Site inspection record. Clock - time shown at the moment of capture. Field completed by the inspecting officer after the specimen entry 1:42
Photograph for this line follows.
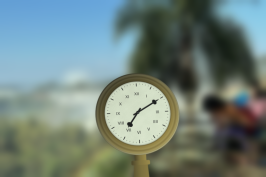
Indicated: 7:10
